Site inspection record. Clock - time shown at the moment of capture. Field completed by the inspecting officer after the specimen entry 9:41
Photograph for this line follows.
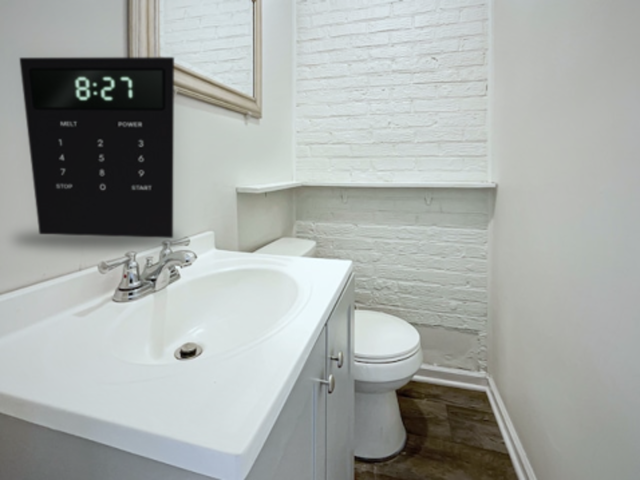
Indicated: 8:27
